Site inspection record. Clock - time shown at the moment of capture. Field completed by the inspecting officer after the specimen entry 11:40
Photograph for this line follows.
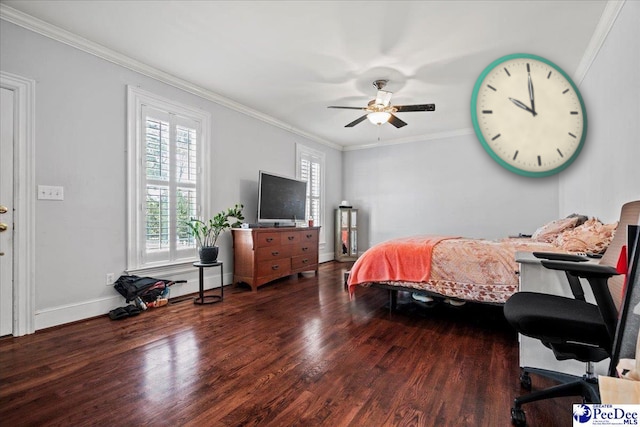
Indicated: 10:00
